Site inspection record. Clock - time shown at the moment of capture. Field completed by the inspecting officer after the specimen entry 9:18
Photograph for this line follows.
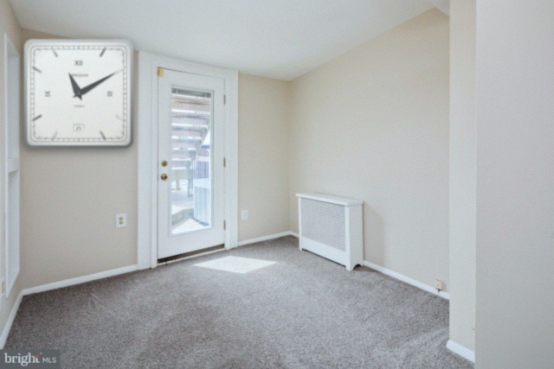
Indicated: 11:10
